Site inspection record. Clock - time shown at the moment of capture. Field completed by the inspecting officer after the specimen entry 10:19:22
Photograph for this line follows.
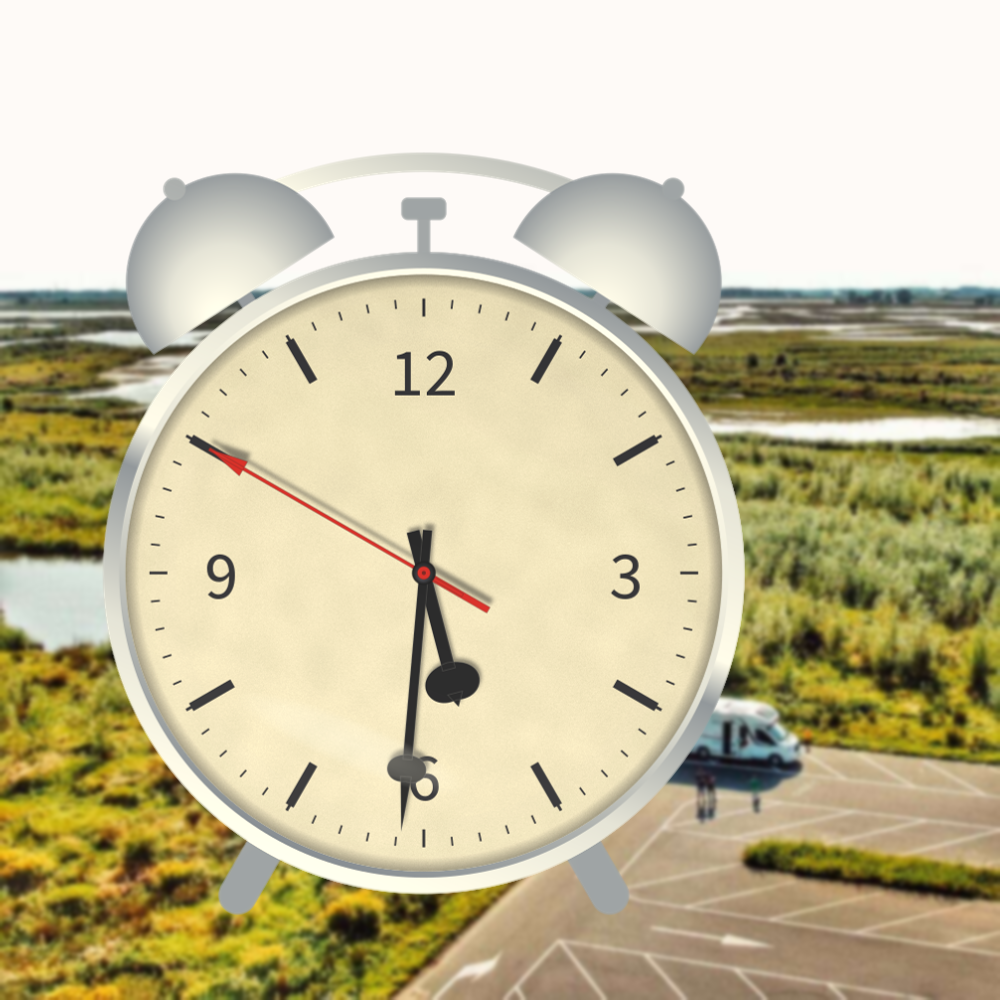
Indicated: 5:30:50
